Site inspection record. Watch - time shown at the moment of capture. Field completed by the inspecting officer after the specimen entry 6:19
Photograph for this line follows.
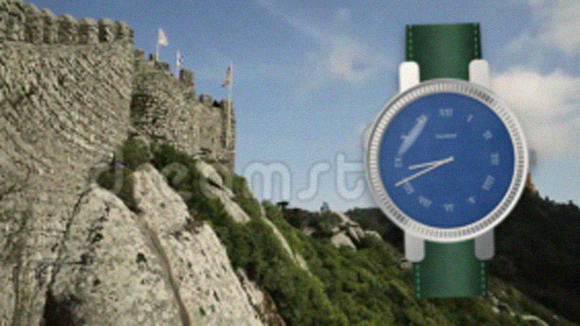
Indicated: 8:41
